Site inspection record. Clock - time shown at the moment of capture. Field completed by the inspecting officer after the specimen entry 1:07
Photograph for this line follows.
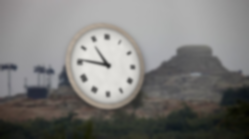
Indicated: 10:46
